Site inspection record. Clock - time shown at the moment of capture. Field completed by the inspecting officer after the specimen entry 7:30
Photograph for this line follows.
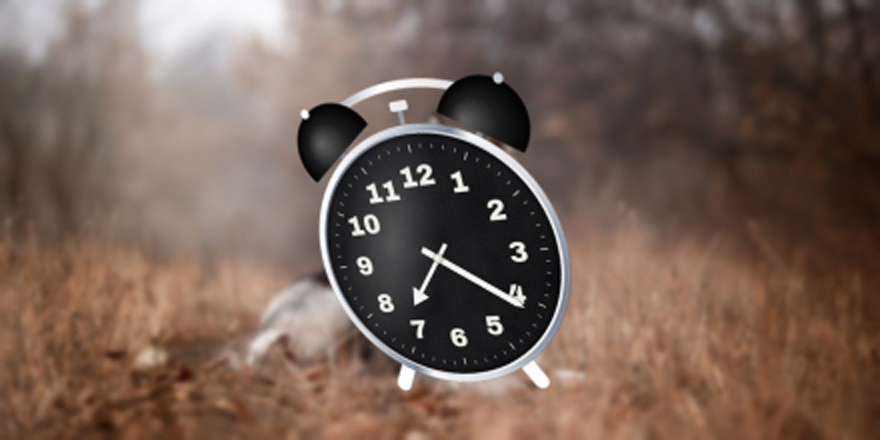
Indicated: 7:21
